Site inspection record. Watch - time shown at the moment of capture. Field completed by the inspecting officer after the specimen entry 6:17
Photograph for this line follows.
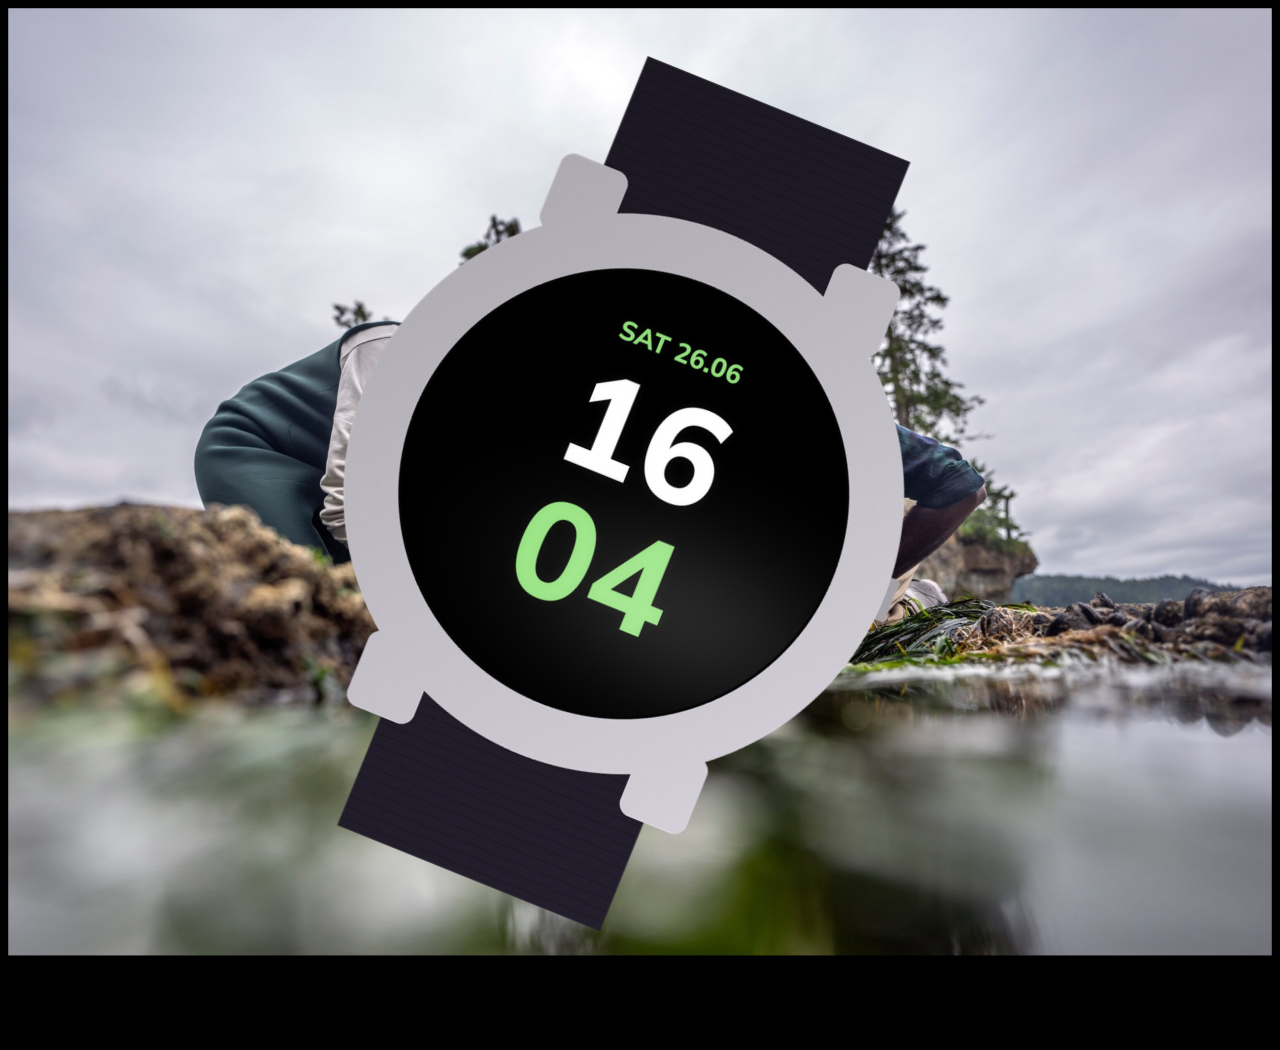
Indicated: 16:04
